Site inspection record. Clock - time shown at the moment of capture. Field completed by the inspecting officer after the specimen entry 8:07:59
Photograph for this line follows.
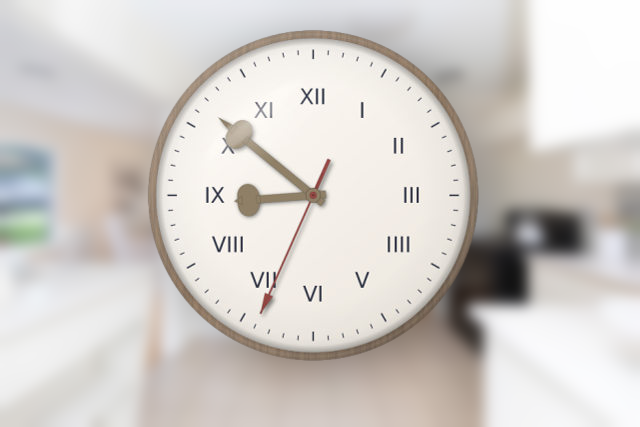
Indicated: 8:51:34
